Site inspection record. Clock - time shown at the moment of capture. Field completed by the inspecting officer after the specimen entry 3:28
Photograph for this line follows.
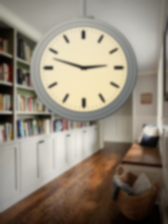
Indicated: 2:48
